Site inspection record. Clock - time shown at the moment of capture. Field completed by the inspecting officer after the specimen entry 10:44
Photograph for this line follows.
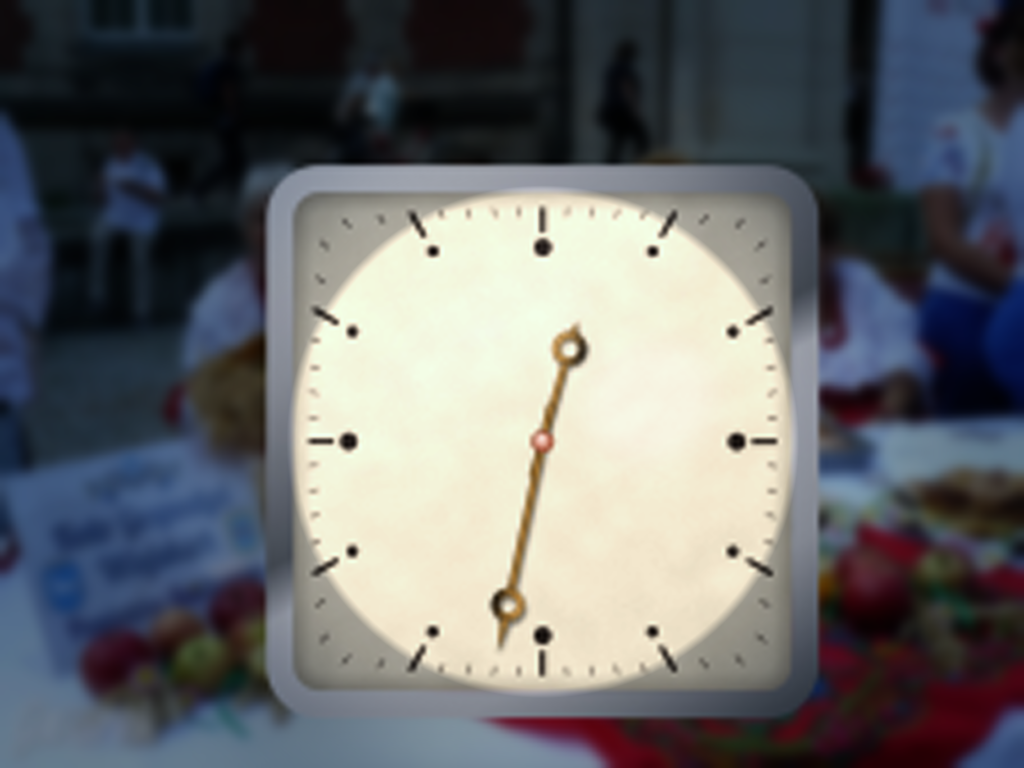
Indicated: 12:32
